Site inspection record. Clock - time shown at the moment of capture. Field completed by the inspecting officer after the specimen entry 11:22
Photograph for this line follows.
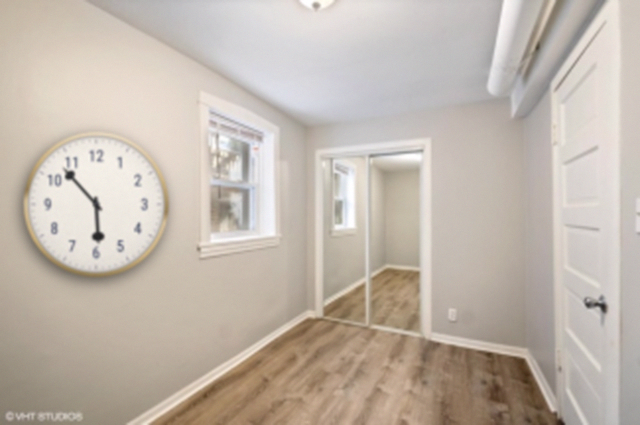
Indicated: 5:53
